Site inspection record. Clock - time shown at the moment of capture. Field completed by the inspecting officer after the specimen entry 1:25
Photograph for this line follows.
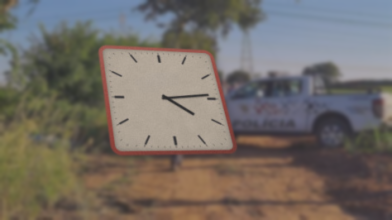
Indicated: 4:14
